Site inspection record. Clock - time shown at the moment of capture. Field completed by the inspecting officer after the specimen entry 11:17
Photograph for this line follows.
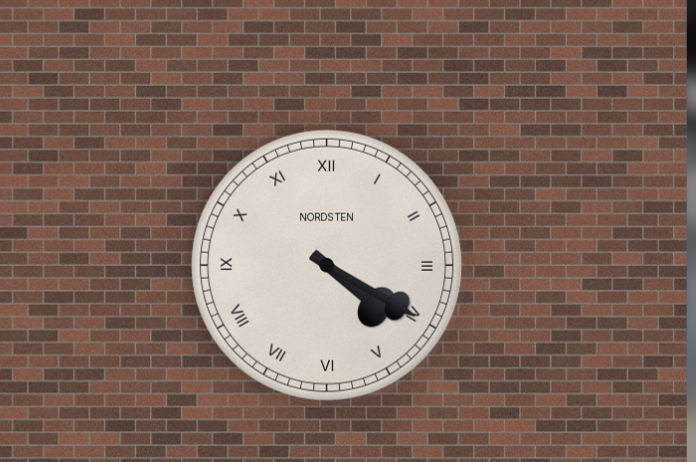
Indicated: 4:20
